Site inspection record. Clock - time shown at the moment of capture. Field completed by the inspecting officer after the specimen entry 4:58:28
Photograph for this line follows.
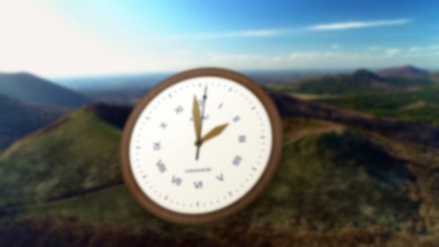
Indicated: 1:59:01
